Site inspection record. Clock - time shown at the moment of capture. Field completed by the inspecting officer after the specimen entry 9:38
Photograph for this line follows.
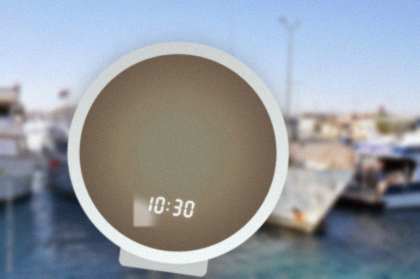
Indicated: 10:30
